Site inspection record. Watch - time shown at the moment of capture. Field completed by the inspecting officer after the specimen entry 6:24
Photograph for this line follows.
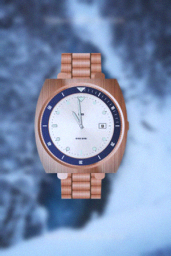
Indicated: 10:59
